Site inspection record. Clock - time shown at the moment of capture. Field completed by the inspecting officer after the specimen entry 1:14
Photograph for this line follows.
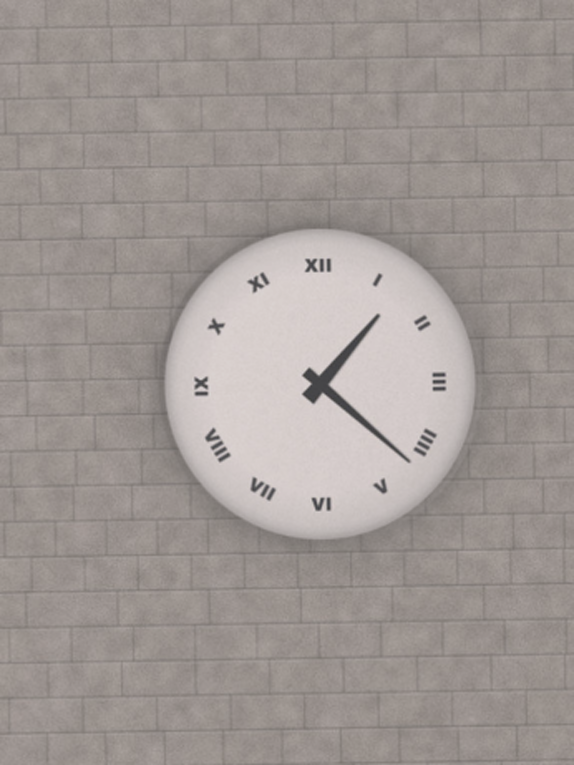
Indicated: 1:22
